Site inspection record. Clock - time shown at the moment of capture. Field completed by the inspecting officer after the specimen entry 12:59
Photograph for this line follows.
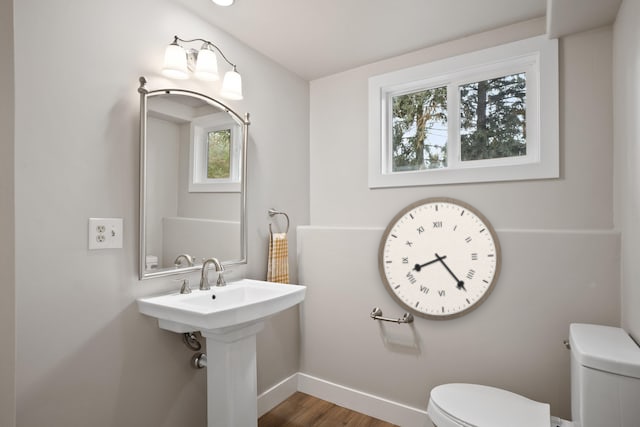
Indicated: 8:24
